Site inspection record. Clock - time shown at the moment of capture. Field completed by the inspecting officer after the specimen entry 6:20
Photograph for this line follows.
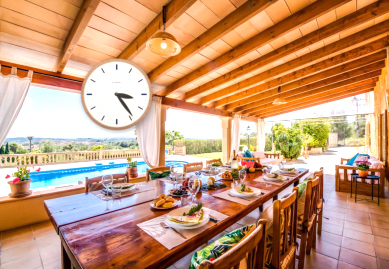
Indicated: 3:24
